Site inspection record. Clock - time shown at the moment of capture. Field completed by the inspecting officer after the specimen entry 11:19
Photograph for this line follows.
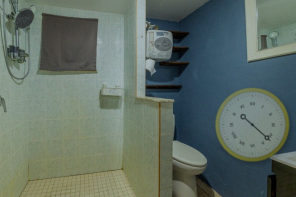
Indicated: 10:22
